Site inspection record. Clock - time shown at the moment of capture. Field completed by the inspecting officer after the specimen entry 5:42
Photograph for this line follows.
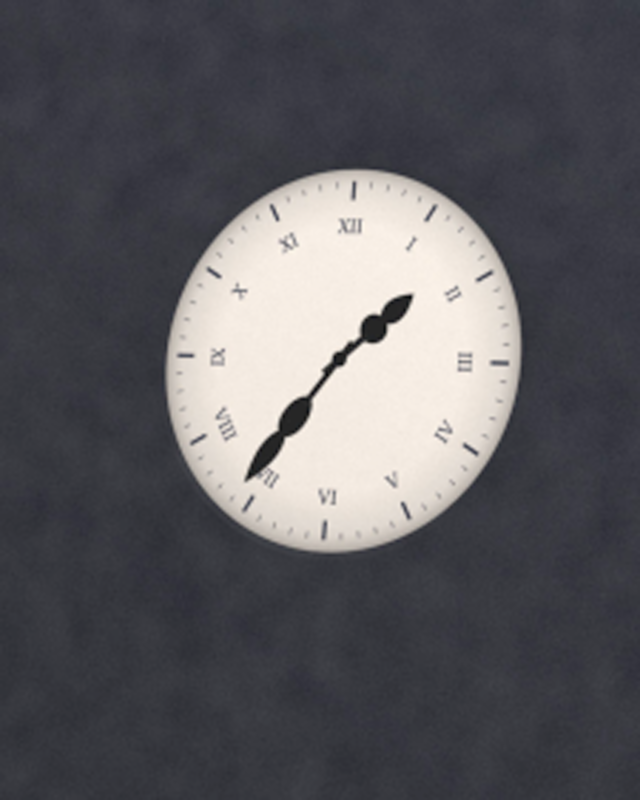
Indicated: 1:36
